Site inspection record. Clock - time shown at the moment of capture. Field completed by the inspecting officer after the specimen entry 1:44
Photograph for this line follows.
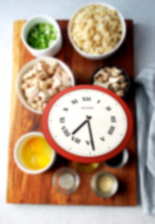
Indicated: 7:29
